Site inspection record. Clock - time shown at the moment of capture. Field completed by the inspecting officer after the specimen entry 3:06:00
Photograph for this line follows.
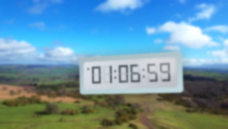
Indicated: 1:06:59
